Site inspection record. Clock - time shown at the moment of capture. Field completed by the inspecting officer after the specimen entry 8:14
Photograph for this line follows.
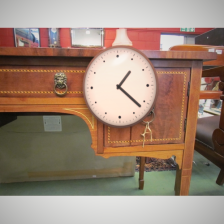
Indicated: 1:22
